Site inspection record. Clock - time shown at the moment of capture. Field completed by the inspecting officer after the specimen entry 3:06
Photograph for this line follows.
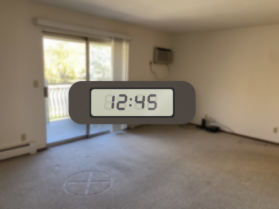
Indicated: 12:45
